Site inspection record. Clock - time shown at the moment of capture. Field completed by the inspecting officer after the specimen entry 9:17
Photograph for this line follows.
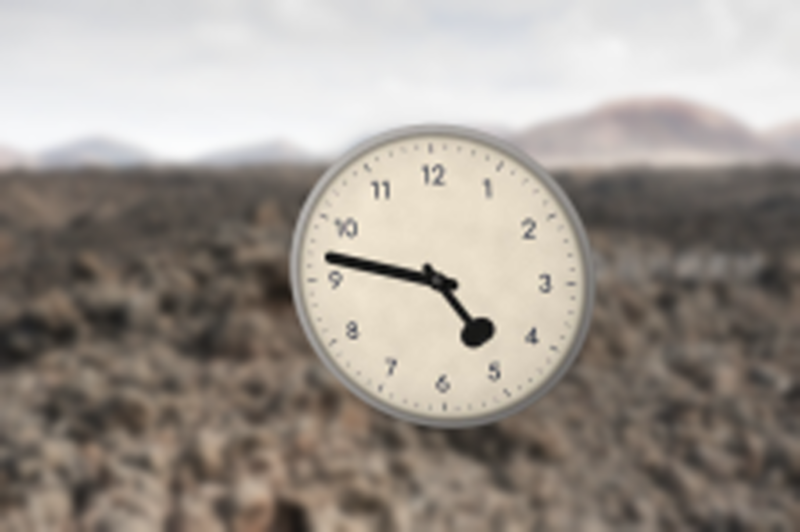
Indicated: 4:47
